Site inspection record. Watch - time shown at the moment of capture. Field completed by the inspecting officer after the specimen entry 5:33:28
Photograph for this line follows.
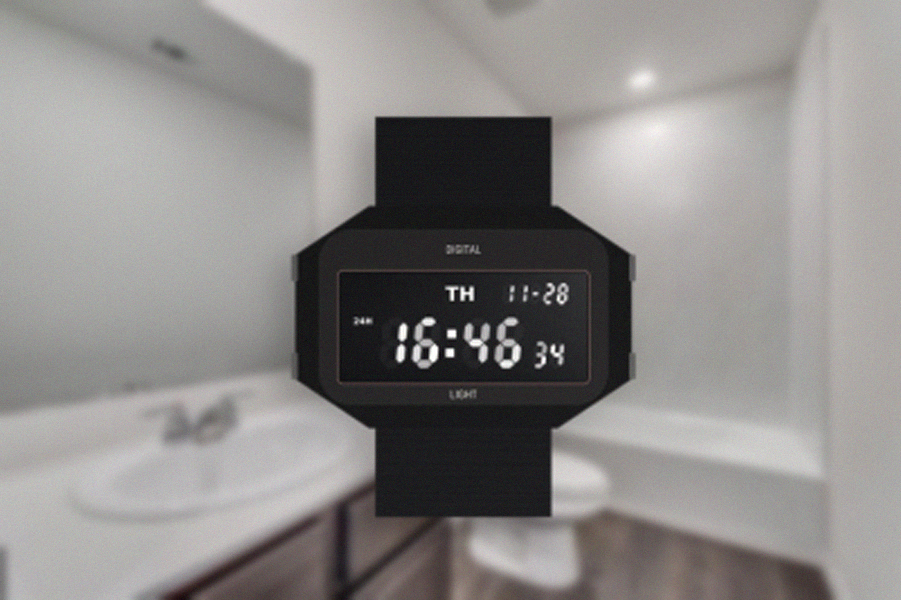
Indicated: 16:46:34
